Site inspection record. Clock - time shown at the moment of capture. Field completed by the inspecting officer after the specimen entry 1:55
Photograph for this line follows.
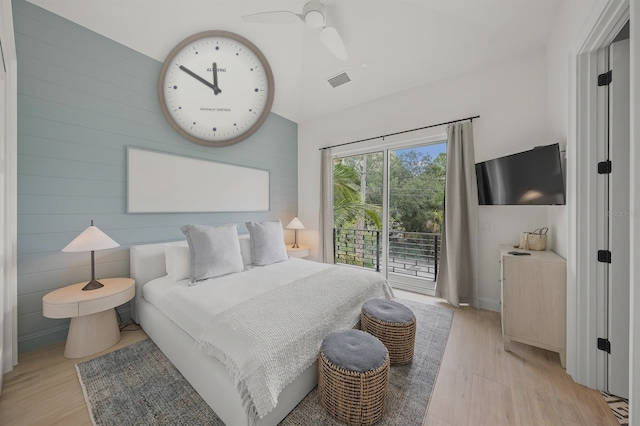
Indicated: 11:50
